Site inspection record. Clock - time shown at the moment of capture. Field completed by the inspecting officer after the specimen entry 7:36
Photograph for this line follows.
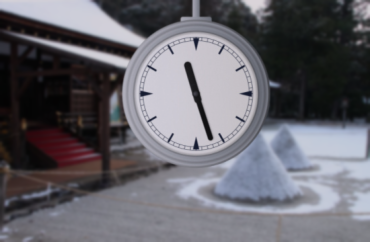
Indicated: 11:27
